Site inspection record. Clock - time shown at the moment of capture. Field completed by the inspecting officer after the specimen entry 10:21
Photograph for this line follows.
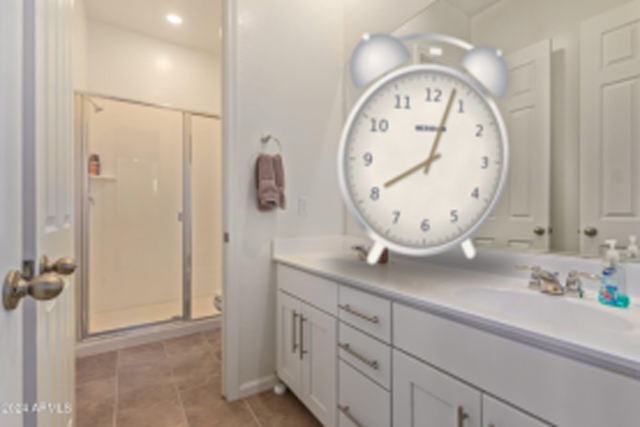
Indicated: 8:03
